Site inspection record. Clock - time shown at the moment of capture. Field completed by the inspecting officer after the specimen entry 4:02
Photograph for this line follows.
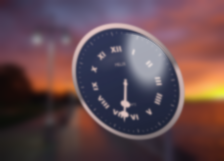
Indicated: 6:33
